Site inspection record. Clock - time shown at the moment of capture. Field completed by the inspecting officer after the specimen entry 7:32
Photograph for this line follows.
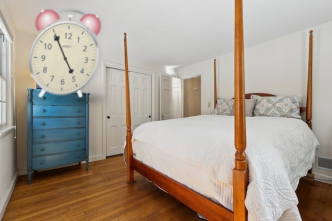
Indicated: 4:55
